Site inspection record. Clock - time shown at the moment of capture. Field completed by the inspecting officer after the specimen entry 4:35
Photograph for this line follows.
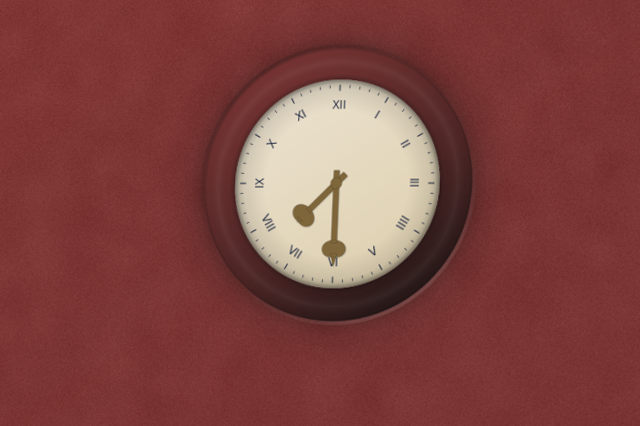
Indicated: 7:30
